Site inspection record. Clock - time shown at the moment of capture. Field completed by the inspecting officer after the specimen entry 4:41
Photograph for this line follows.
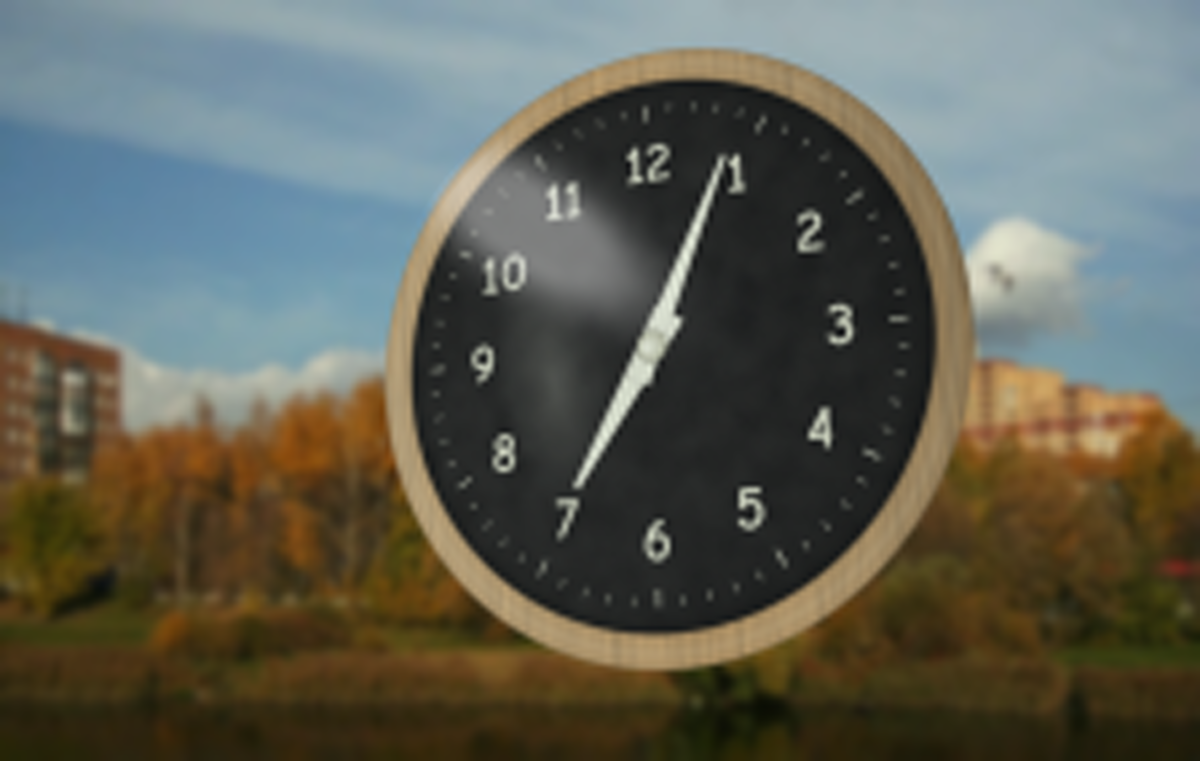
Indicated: 7:04
